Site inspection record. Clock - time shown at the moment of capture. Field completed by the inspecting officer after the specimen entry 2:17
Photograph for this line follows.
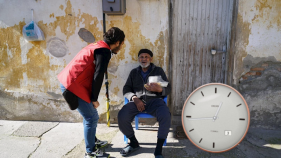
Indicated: 12:44
